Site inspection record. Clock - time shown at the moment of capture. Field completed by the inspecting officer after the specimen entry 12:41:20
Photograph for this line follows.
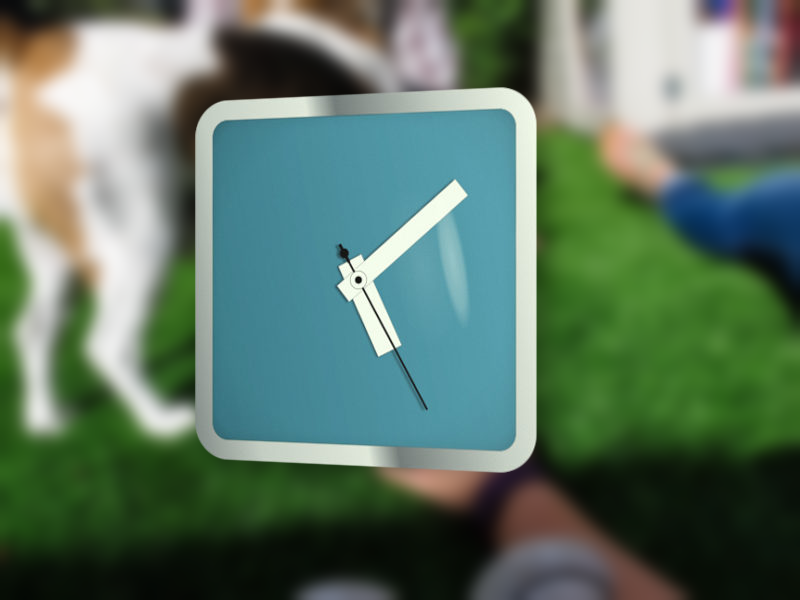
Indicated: 5:08:25
